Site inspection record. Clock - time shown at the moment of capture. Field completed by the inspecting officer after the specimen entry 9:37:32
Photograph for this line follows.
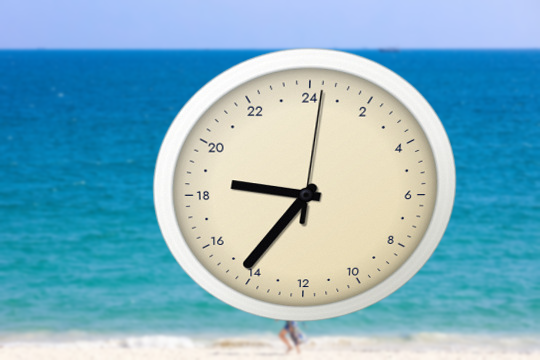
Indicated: 18:36:01
